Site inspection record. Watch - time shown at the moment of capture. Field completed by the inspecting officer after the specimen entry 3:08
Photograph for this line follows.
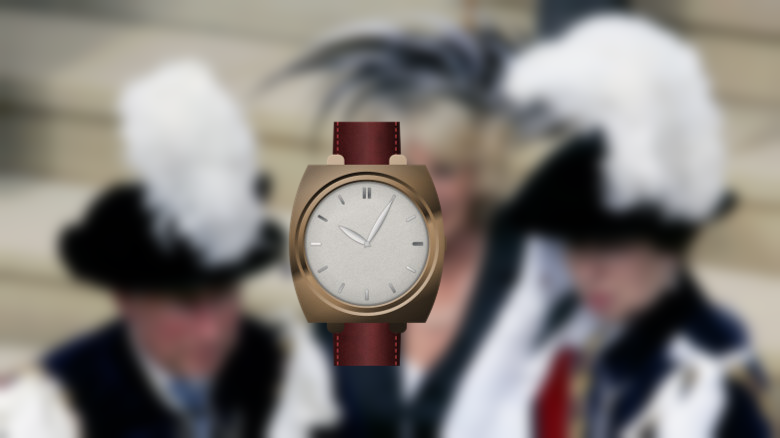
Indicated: 10:05
